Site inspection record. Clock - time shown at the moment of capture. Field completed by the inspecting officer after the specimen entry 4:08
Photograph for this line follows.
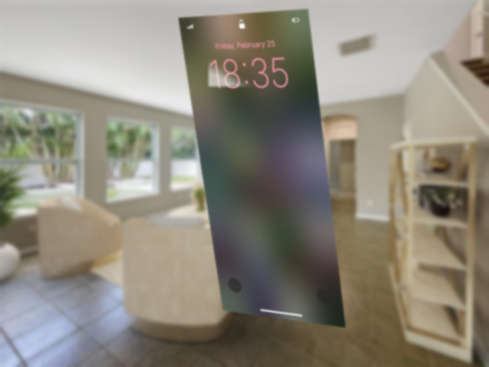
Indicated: 18:35
